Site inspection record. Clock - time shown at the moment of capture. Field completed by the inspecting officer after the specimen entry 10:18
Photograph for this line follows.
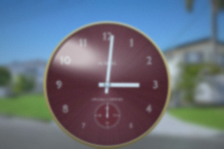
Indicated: 3:01
